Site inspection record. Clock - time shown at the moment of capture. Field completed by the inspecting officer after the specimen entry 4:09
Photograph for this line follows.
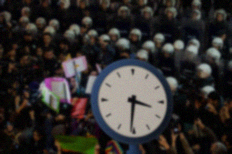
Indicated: 3:31
